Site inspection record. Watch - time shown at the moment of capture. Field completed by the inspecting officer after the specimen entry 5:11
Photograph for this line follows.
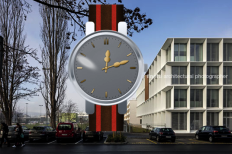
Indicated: 12:12
